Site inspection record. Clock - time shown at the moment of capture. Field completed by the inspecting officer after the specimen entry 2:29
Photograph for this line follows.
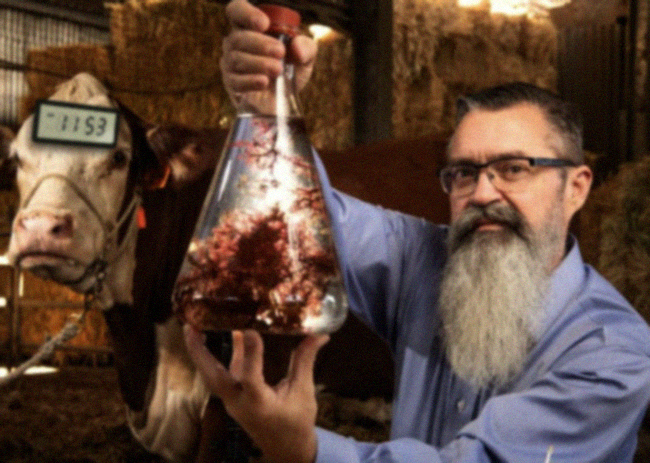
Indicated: 11:53
